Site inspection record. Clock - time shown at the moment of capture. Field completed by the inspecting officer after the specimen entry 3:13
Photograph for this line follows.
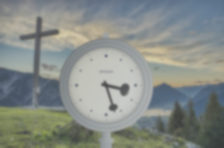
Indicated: 3:27
